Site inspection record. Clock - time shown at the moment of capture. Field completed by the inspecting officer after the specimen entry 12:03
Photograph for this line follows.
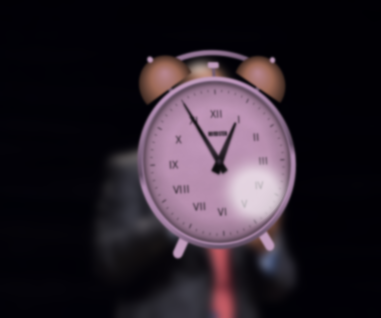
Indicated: 12:55
